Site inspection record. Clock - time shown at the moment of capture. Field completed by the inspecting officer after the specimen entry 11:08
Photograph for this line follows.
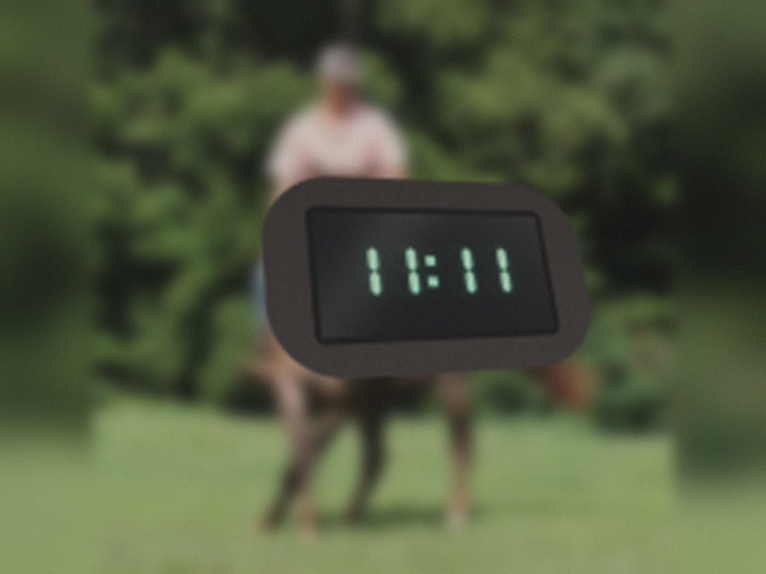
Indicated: 11:11
